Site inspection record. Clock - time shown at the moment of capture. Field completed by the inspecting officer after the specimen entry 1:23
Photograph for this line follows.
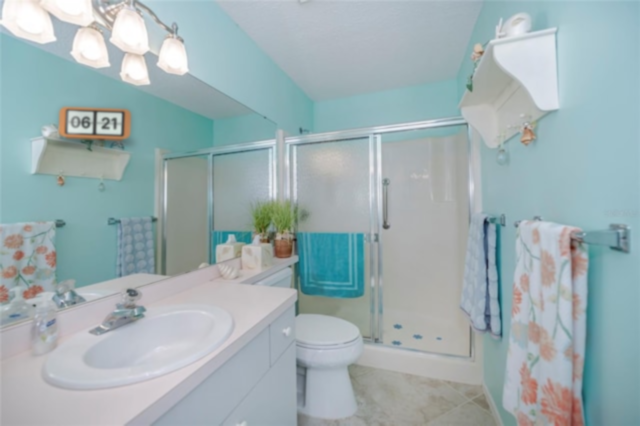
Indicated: 6:21
